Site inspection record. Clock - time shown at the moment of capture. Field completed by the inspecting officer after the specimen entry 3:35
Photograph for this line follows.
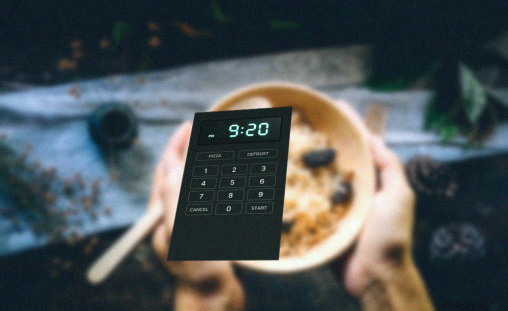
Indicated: 9:20
